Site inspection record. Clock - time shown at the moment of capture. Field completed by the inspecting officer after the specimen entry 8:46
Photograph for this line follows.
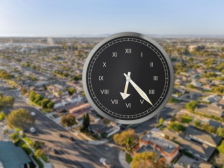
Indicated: 6:23
